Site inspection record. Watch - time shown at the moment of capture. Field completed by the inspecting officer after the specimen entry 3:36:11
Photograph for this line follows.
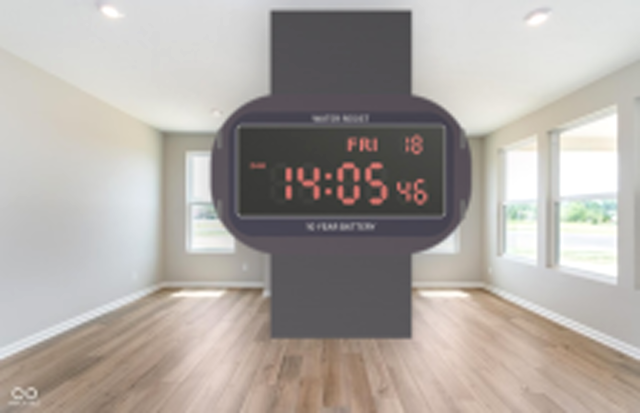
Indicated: 14:05:46
